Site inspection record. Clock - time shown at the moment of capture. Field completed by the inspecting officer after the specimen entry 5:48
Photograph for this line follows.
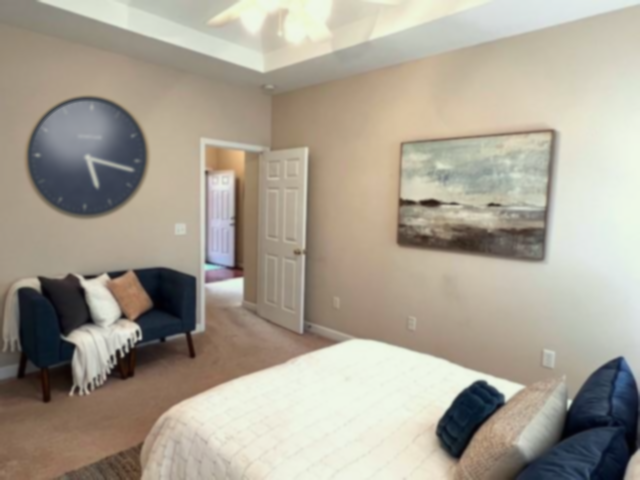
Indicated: 5:17
